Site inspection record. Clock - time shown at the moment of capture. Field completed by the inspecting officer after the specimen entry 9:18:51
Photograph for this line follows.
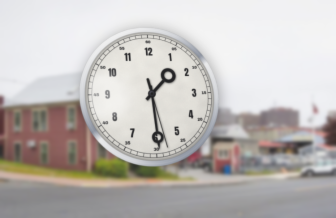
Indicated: 1:29:28
